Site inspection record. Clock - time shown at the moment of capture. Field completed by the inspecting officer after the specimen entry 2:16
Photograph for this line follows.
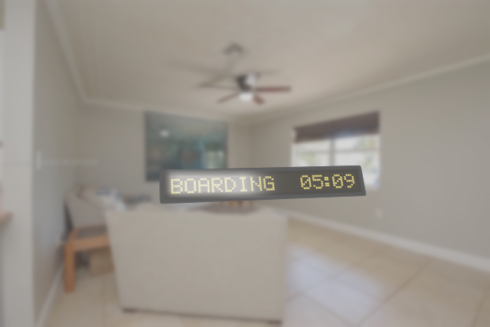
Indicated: 5:09
